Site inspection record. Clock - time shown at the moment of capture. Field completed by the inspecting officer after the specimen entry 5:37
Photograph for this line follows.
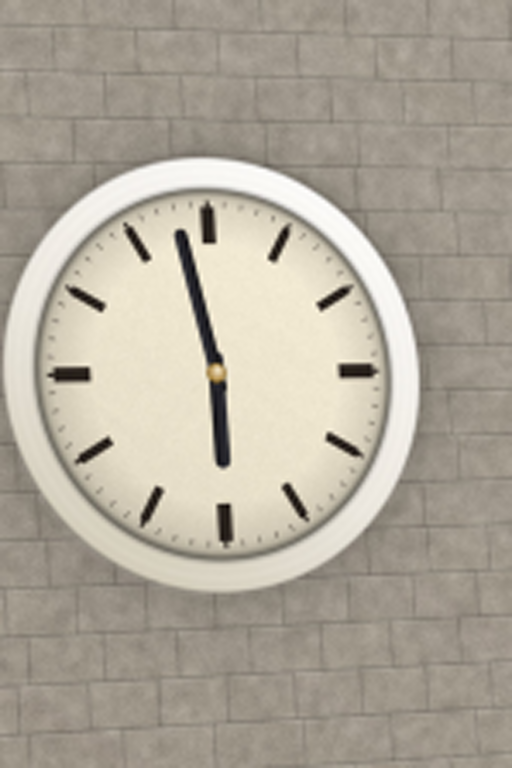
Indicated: 5:58
